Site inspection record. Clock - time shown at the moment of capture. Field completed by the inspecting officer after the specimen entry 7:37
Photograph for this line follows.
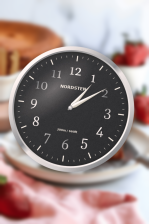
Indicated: 1:09
